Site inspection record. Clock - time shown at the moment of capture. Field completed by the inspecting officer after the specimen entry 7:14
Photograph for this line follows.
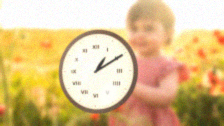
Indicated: 1:10
